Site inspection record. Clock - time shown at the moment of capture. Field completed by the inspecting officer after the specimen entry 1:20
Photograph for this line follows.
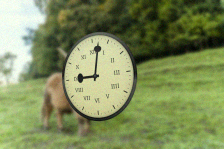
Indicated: 9:02
